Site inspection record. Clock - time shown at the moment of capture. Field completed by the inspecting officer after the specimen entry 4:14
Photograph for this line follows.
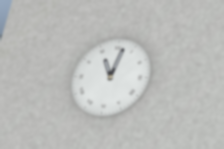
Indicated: 11:02
